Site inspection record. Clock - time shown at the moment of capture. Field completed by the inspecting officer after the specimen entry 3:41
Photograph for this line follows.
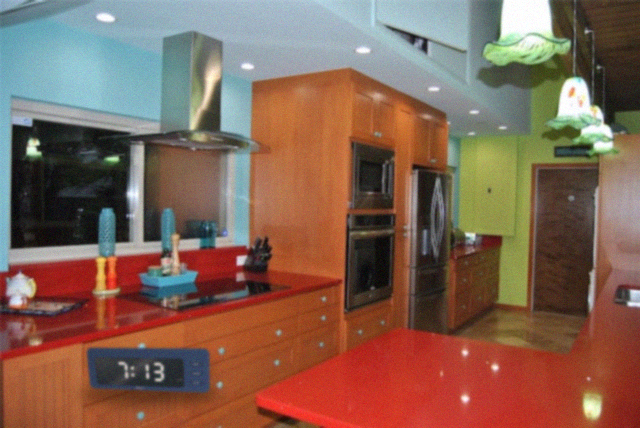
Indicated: 7:13
